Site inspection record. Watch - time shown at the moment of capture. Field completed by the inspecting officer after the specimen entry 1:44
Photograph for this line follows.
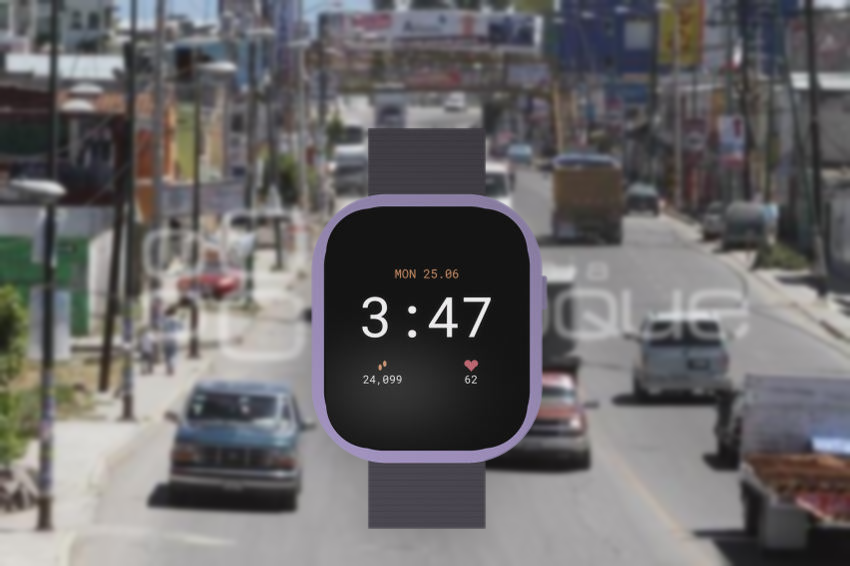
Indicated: 3:47
